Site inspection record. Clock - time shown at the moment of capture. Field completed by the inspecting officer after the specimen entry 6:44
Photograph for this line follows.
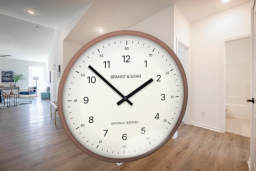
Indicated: 1:52
